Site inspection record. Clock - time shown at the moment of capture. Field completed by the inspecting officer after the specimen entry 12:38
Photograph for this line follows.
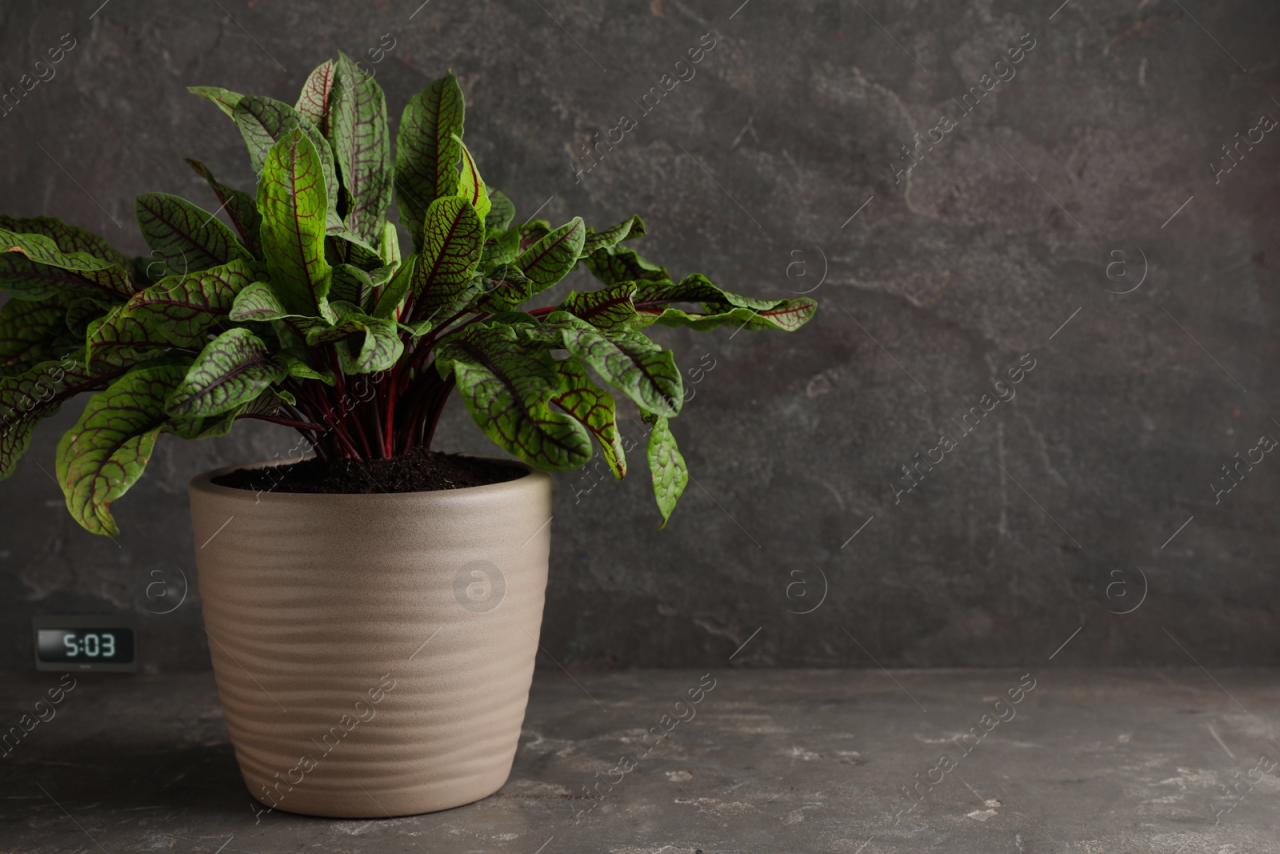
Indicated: 5:03
